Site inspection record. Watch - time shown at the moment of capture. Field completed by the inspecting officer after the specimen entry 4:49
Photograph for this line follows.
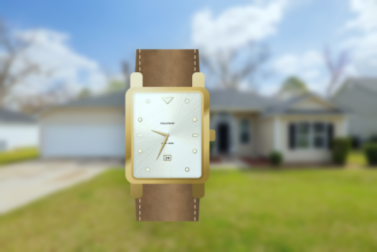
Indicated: 9:34
